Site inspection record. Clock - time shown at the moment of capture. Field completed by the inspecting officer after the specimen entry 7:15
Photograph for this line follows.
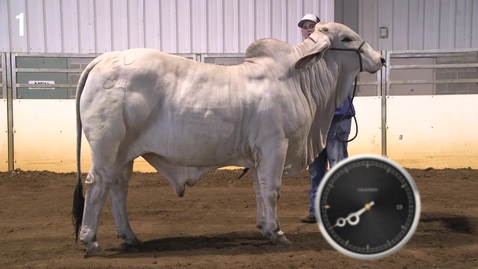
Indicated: 7:40
